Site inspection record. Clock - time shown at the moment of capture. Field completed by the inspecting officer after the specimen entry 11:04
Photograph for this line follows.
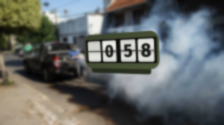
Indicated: 0:58
